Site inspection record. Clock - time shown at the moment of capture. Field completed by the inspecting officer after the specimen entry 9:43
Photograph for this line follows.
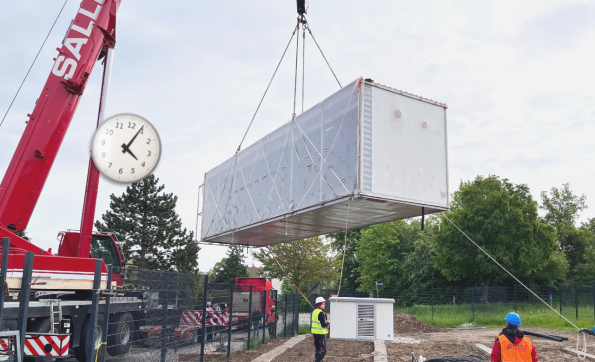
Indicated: 4:04
